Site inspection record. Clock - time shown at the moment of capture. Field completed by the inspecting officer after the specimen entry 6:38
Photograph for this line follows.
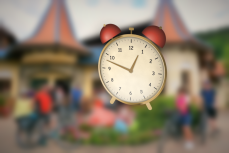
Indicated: 12:48
